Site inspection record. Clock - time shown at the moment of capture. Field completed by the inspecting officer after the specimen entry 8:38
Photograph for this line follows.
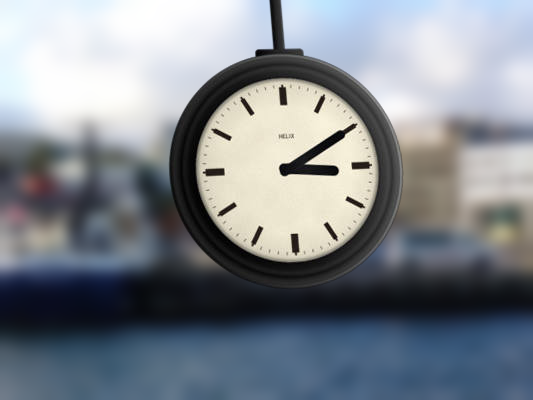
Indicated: 3:10
